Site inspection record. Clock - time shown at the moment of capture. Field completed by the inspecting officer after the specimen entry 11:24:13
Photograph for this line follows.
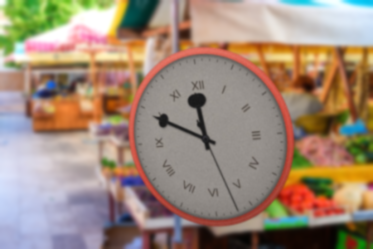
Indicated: 11:49:27
